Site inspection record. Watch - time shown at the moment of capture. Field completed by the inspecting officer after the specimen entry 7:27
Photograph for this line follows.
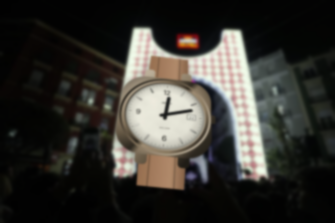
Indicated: 12:12
